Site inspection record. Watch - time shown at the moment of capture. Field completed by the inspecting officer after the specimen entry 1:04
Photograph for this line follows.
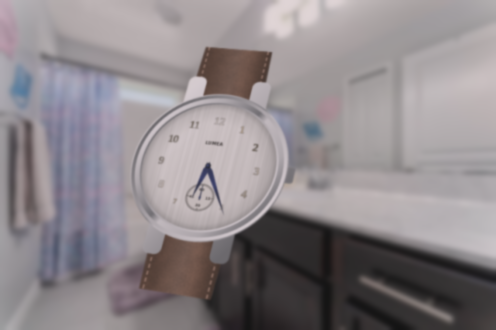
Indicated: 6:25
